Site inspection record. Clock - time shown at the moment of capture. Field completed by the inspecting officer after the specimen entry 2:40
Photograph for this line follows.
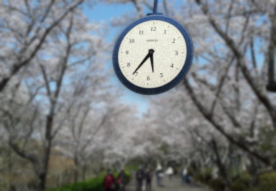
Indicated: 5:36
